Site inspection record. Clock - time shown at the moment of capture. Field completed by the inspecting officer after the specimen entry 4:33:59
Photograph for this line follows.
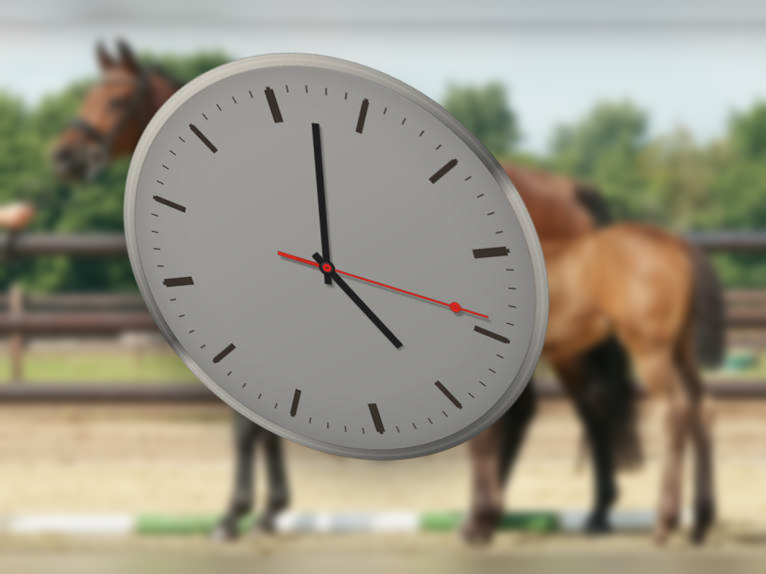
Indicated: 5:02:19
